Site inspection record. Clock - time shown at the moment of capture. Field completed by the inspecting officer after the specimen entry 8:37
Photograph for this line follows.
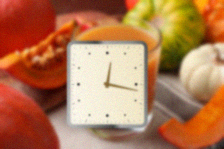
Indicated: 12:17
